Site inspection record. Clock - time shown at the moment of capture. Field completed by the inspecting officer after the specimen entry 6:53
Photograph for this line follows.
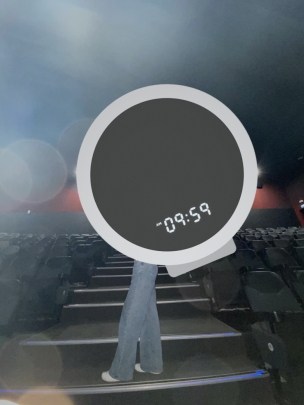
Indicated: 9:59
